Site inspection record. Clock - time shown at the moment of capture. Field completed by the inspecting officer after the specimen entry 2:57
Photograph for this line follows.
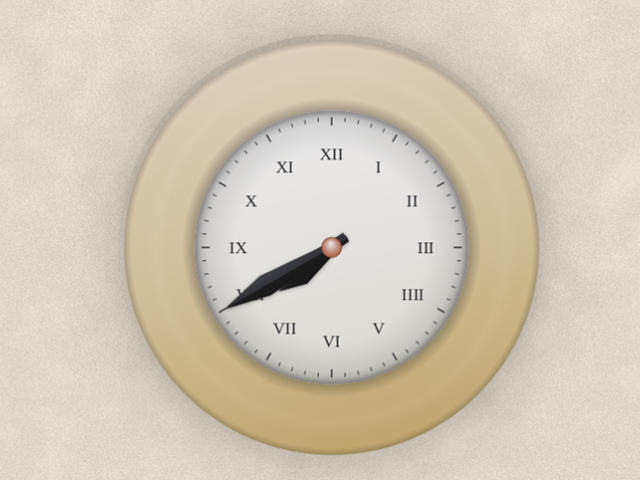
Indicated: 7:40
